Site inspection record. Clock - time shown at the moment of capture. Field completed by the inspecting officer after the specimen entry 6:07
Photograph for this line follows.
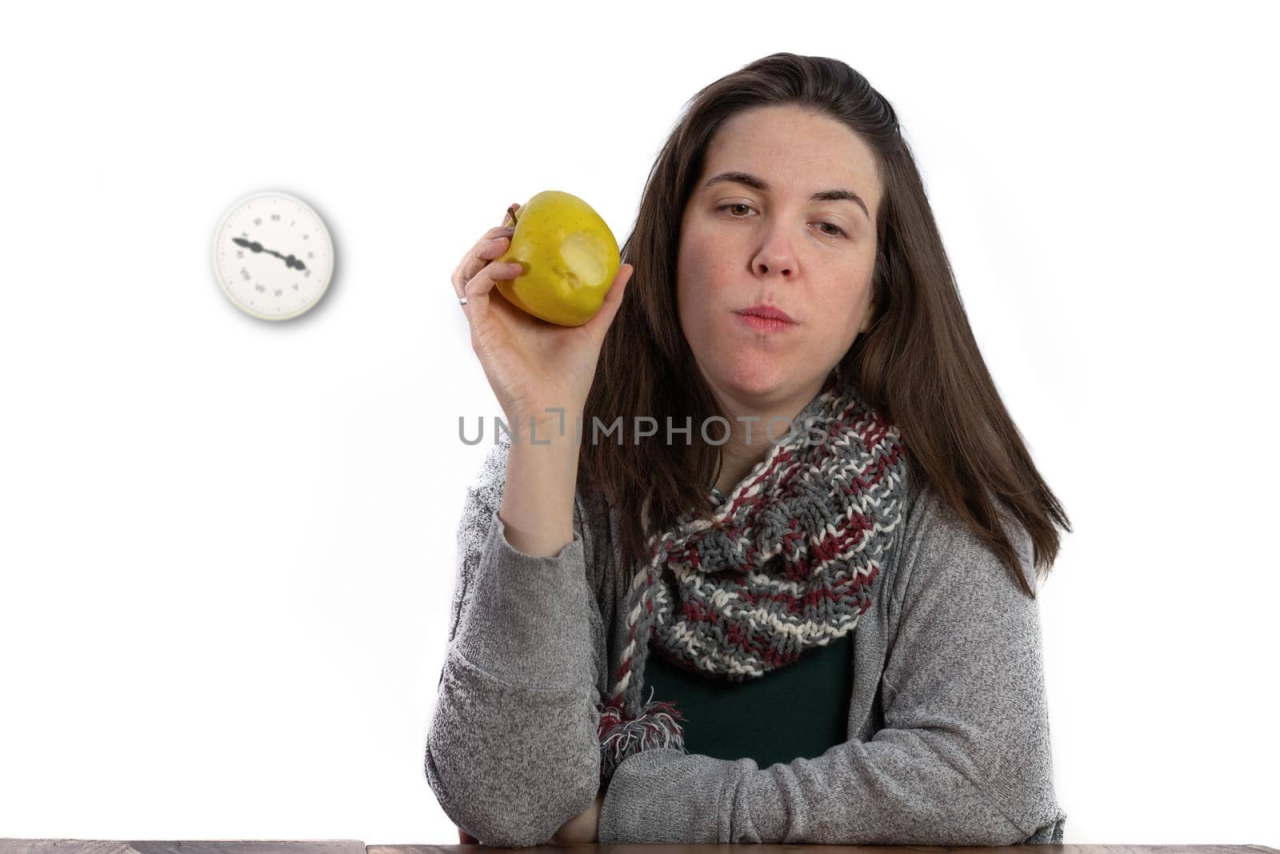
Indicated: 3:48
